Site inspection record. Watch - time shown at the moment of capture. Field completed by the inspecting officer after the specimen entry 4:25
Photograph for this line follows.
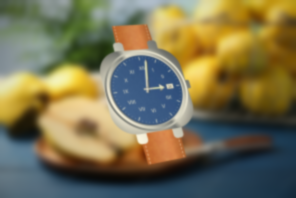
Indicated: 3:02
